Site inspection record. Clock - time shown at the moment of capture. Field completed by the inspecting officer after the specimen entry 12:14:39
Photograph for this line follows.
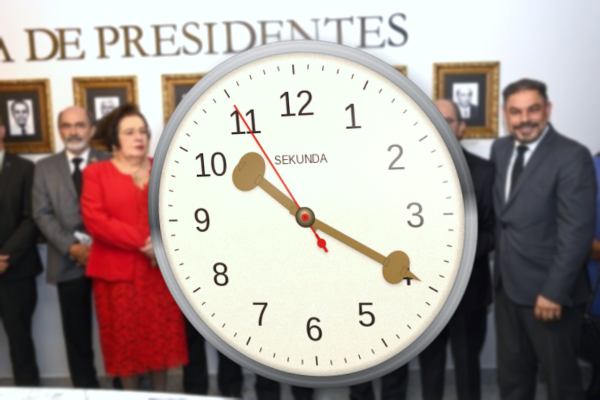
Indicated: 10:19:55
